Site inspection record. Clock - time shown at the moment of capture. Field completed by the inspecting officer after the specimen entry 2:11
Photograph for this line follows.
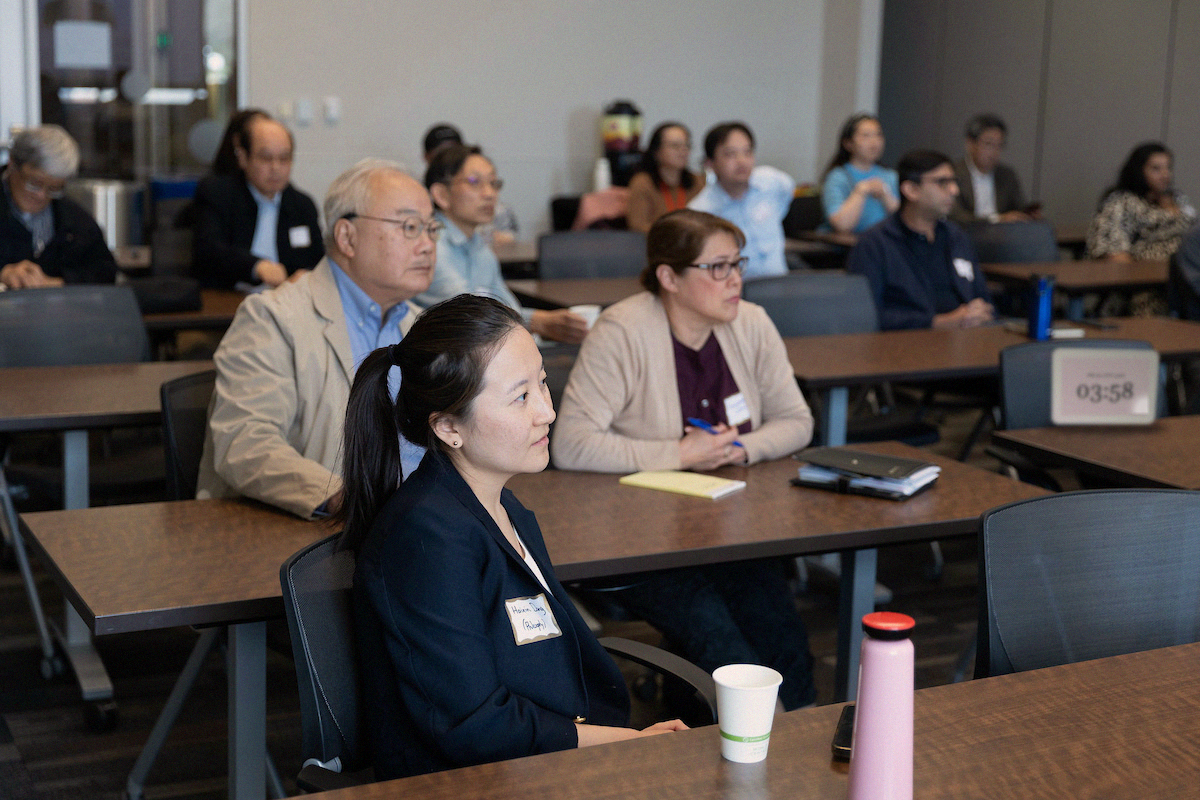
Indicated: 3:58
